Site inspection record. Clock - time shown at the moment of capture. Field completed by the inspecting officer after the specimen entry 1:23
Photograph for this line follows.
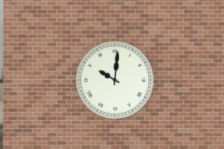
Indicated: 10:01
